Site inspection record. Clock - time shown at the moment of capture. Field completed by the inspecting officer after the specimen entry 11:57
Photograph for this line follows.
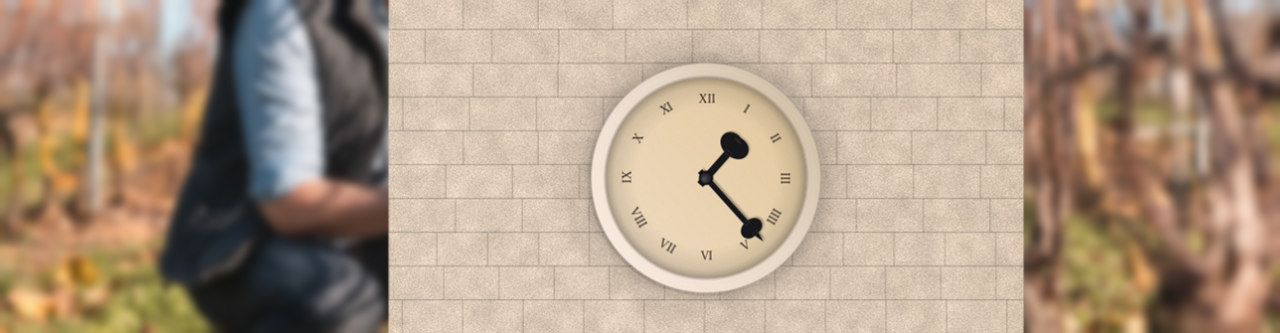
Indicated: 1:23
